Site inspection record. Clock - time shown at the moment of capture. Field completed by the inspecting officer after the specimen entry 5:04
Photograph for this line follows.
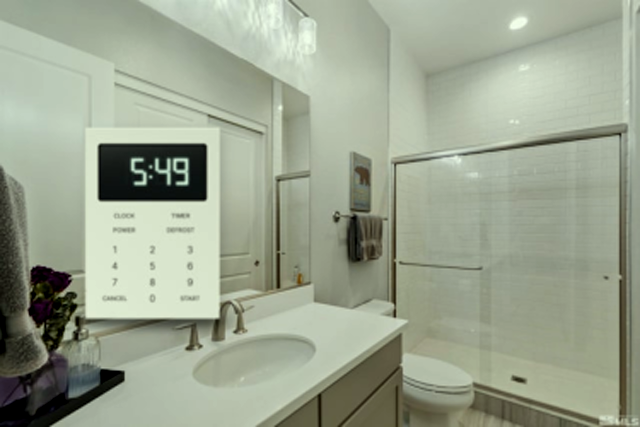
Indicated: 5:49
